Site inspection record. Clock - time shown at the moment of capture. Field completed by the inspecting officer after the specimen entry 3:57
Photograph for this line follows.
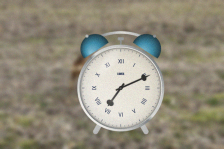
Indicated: 7:11
